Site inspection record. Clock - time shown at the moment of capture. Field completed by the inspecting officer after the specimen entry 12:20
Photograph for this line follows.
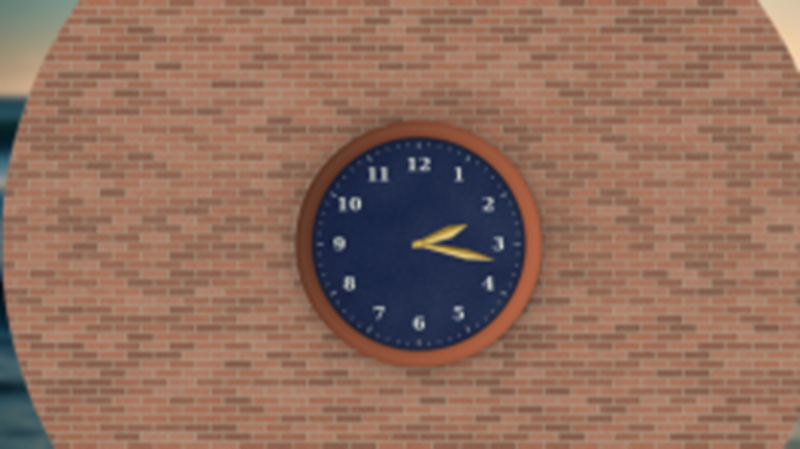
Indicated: 2:17
